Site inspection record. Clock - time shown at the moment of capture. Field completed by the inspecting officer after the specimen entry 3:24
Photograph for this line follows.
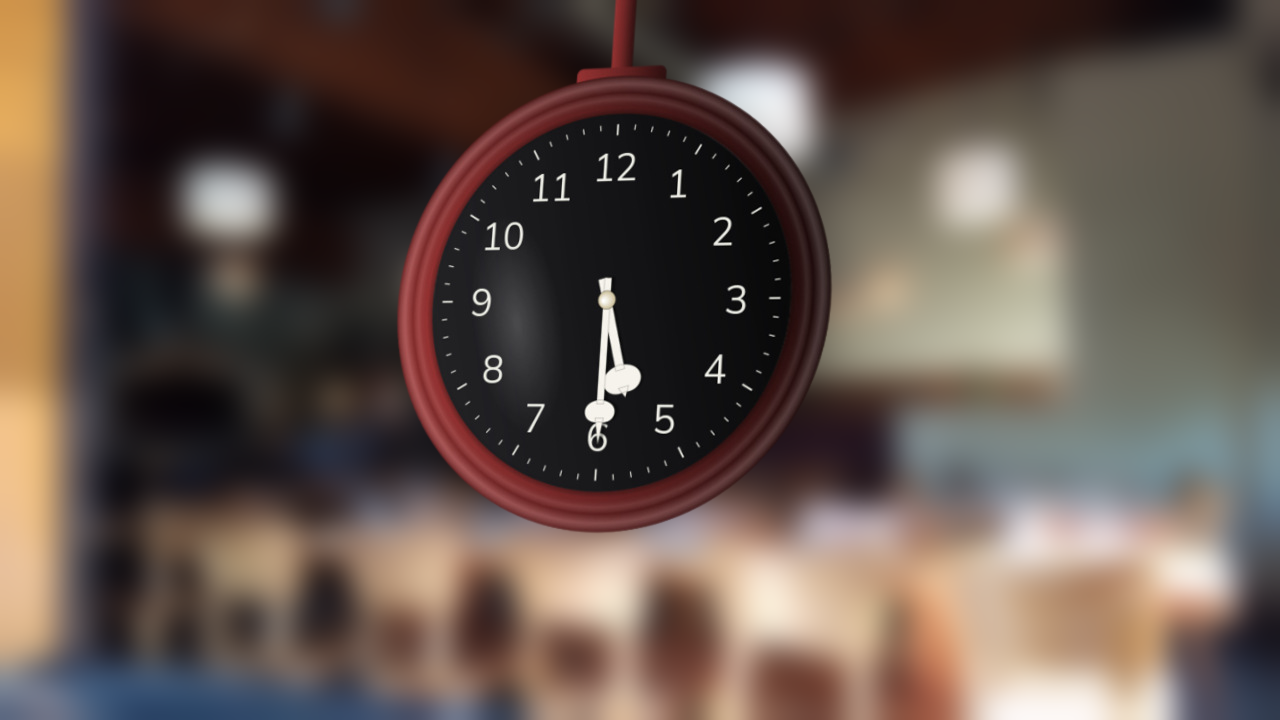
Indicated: 5:30
